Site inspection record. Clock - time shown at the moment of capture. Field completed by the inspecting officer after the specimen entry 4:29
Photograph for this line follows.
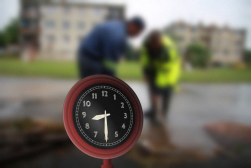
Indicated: 8:30
